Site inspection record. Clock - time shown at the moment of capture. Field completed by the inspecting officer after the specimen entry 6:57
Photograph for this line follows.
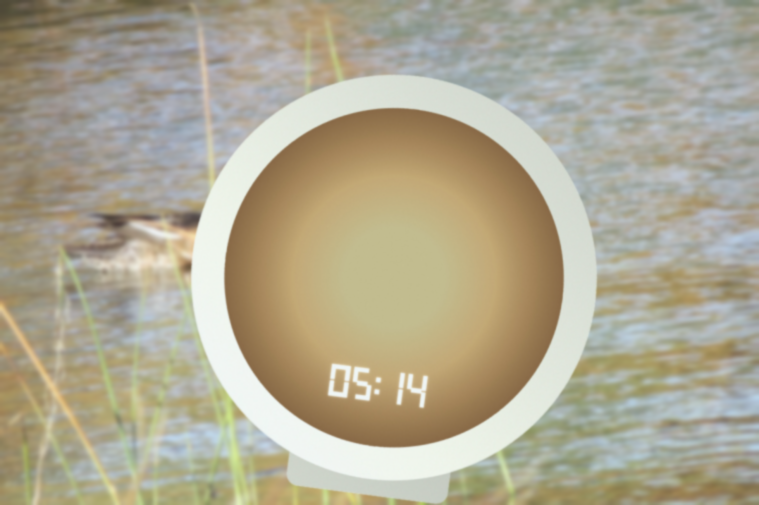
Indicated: 5:14
